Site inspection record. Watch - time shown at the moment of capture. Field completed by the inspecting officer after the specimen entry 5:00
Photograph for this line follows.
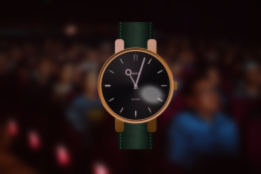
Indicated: 11:03
